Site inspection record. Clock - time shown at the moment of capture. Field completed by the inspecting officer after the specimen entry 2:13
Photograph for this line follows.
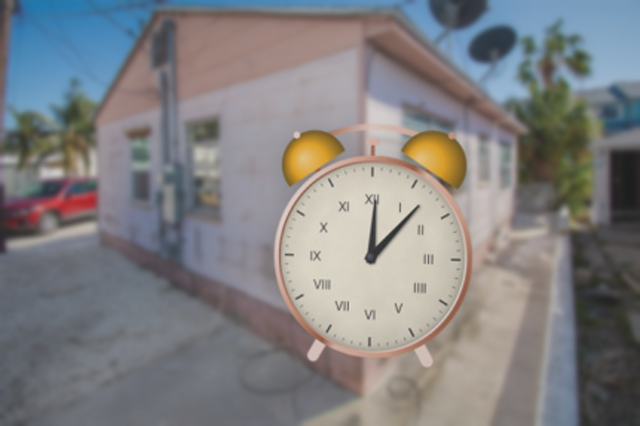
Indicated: 12:07
